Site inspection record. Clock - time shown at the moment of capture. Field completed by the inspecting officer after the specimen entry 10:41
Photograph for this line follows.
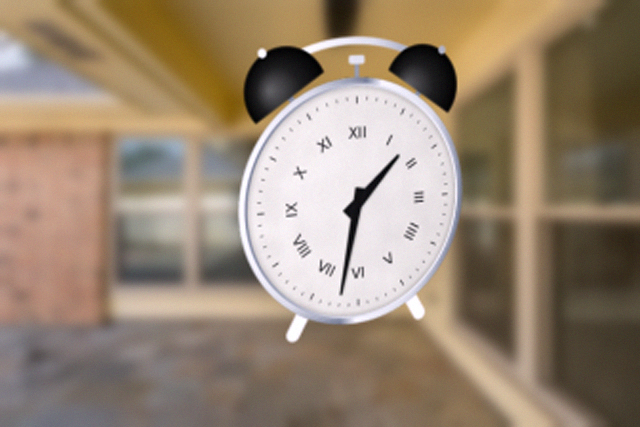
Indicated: 1:32
